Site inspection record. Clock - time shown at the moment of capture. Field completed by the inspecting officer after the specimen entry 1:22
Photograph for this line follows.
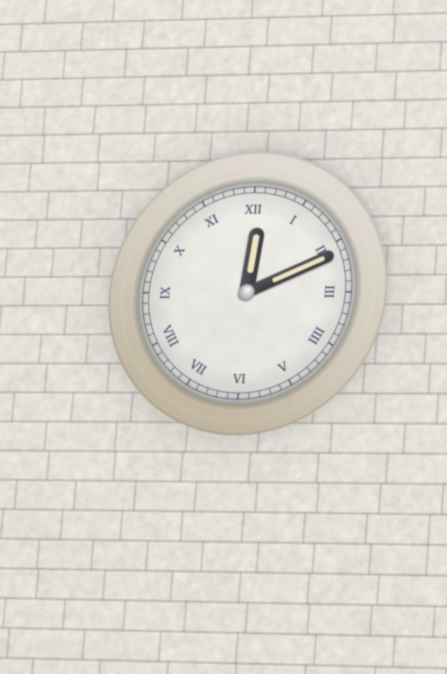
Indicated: 12:11
